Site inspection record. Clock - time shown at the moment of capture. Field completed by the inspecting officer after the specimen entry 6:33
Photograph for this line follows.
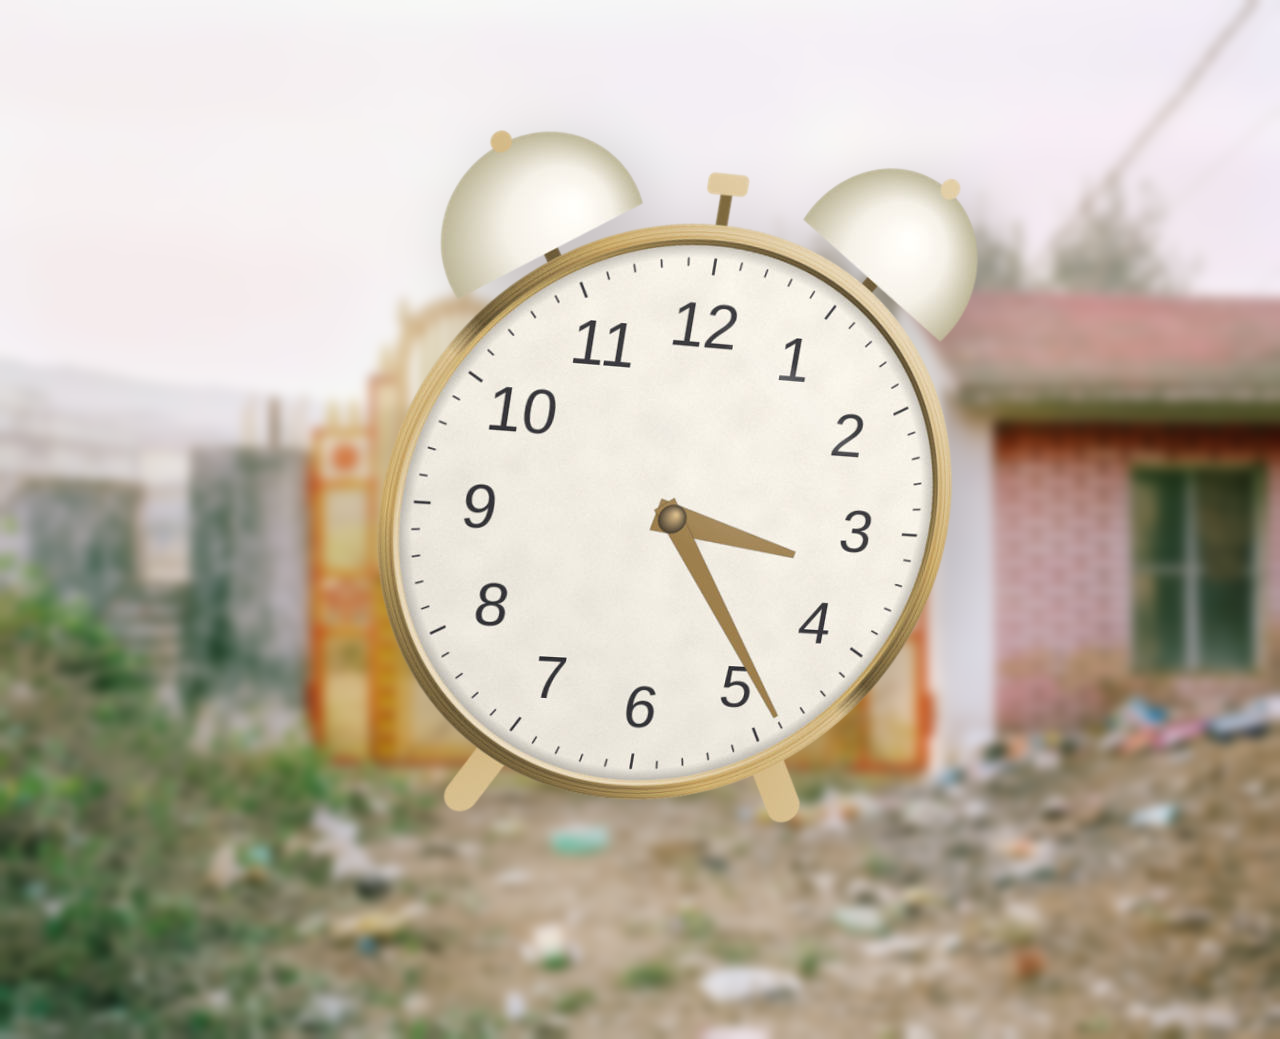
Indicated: 3:24
